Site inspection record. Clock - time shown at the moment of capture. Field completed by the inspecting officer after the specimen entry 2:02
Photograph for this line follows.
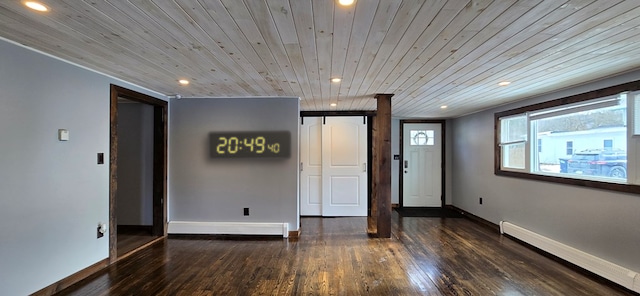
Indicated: 20:49
